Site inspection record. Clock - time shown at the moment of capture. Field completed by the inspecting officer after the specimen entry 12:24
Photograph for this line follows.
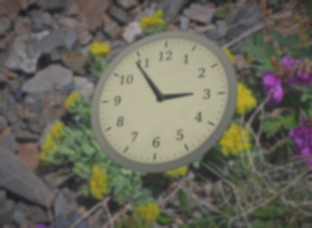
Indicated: 2:54
